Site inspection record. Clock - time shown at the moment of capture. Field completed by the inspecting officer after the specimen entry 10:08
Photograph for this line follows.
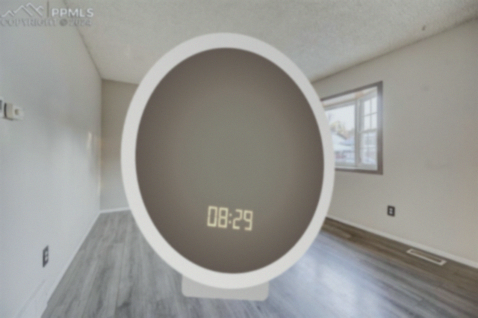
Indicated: 8:29
